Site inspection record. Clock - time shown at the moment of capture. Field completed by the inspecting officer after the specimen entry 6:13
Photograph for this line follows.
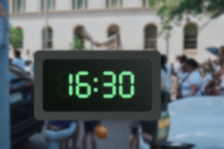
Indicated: 16:30
